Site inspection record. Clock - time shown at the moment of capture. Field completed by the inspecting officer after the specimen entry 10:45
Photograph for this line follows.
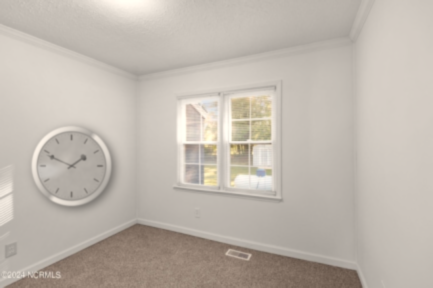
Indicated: 1:49
